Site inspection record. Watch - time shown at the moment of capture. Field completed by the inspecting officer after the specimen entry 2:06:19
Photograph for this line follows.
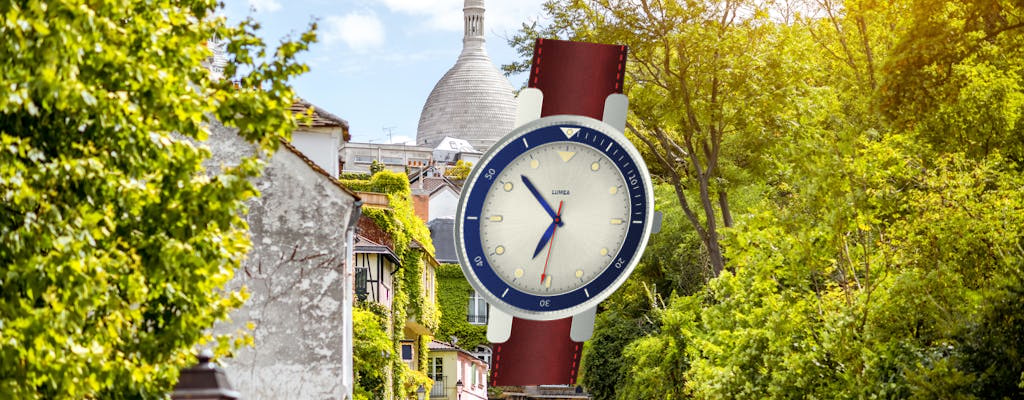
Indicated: 6:52:31
